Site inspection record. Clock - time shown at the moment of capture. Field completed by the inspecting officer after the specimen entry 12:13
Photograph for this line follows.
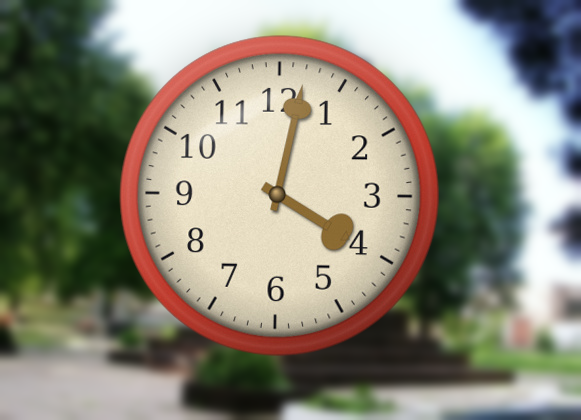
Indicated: 4:02
